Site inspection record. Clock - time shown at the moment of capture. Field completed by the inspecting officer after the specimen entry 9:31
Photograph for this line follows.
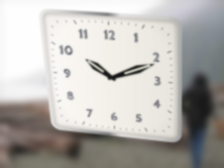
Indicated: 10:11
